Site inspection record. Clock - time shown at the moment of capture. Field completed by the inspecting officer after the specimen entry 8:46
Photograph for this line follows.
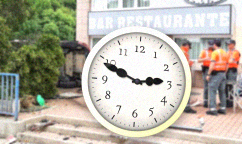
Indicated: 2:49
